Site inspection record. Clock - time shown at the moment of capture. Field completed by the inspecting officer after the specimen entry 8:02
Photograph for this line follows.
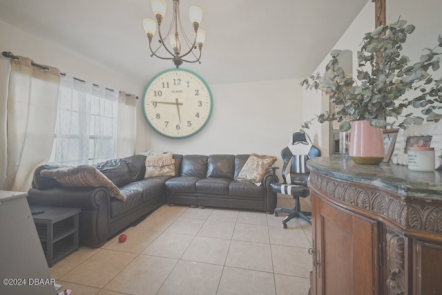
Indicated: 5:46
